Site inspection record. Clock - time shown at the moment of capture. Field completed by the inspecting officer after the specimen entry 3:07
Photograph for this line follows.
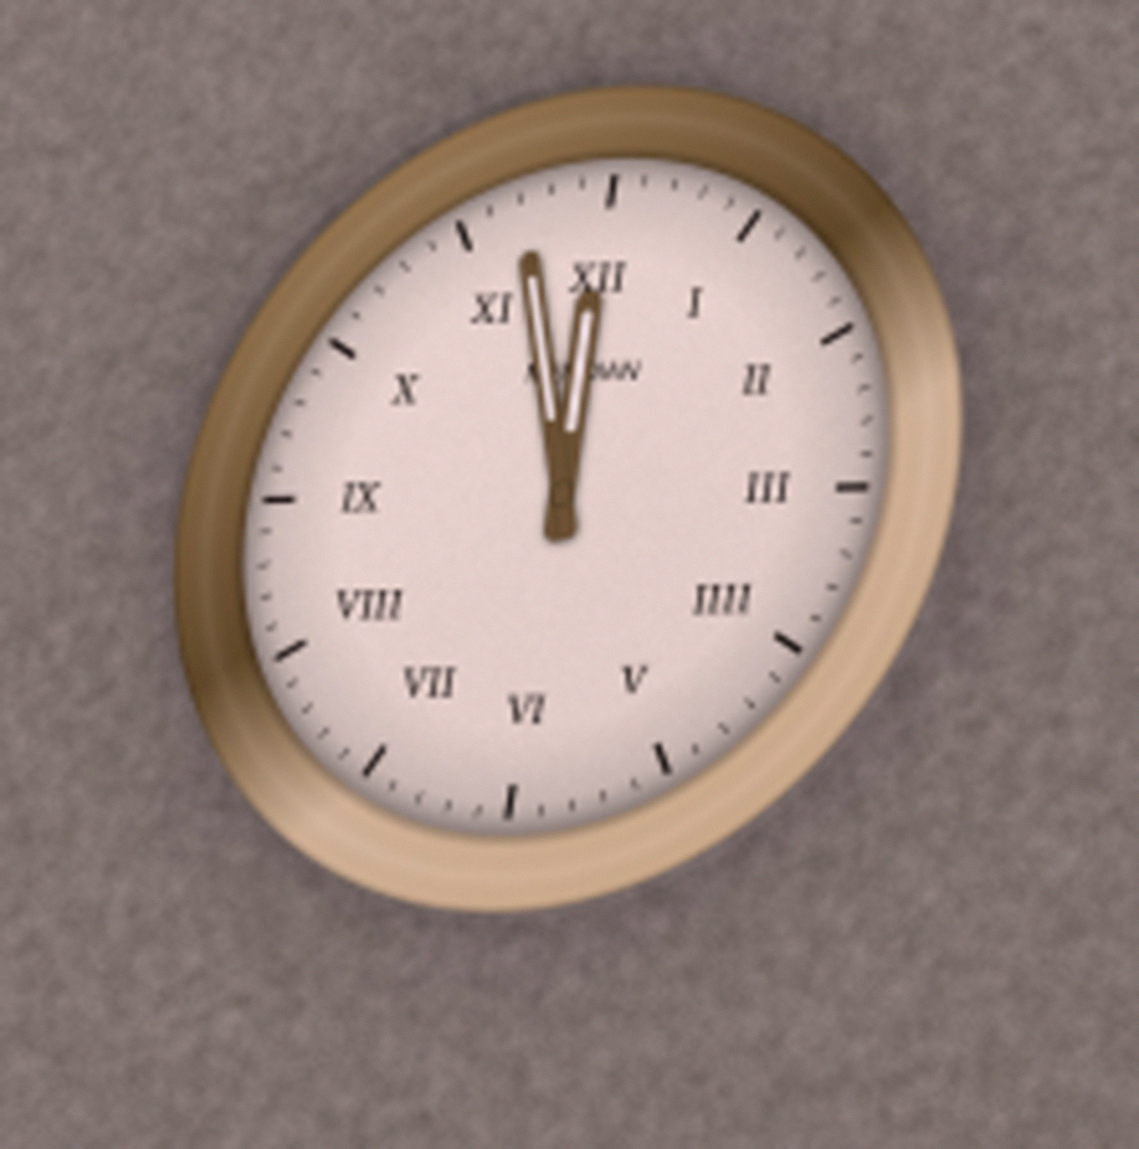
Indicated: 11:57
